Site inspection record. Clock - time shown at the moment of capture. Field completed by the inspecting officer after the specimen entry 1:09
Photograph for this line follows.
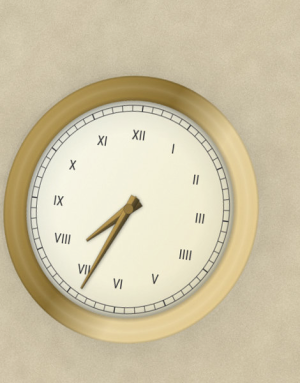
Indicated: 7:34
